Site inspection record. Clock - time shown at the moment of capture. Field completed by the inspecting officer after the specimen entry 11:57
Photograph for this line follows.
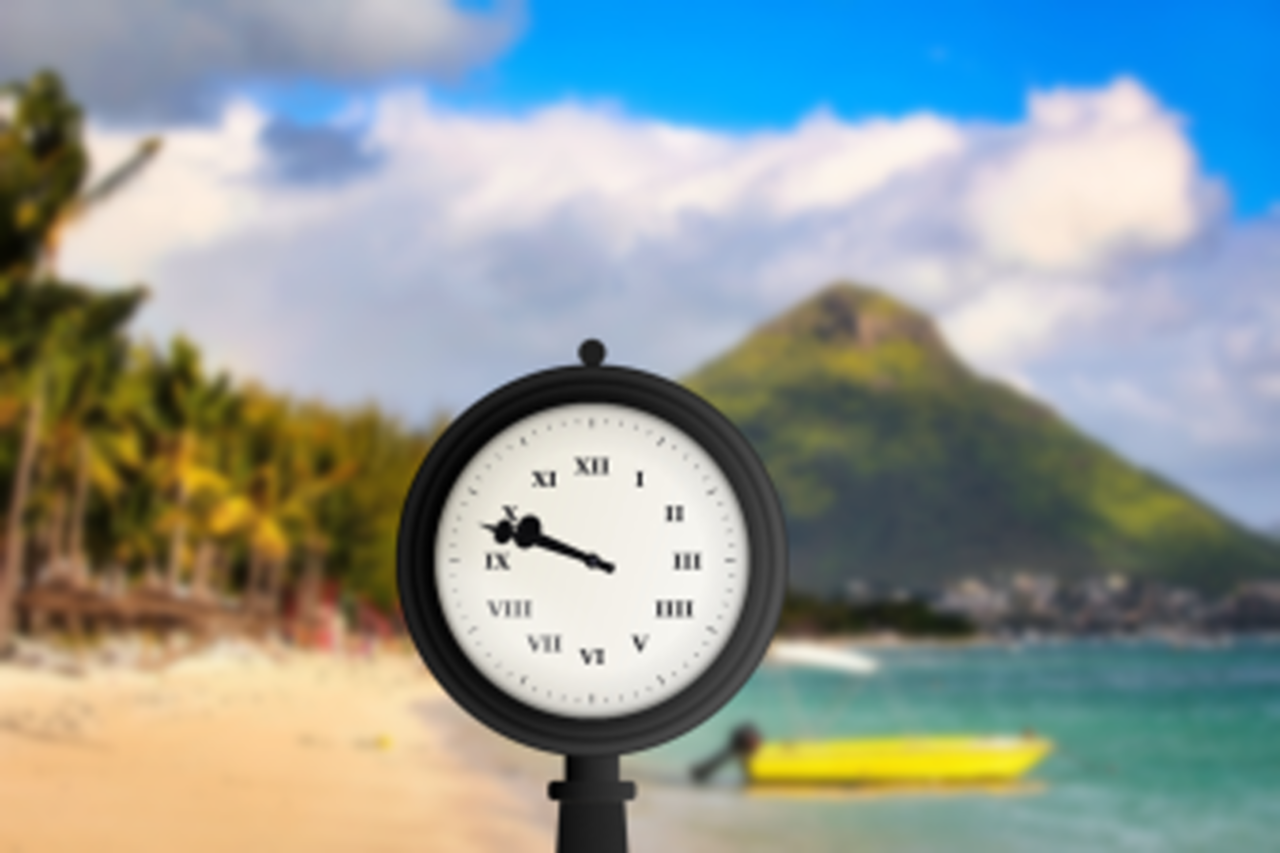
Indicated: 9:48
